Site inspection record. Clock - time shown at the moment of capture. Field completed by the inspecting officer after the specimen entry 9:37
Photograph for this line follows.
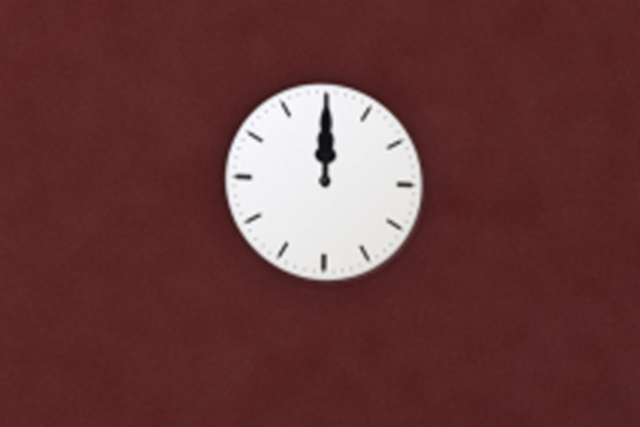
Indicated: 12:00
